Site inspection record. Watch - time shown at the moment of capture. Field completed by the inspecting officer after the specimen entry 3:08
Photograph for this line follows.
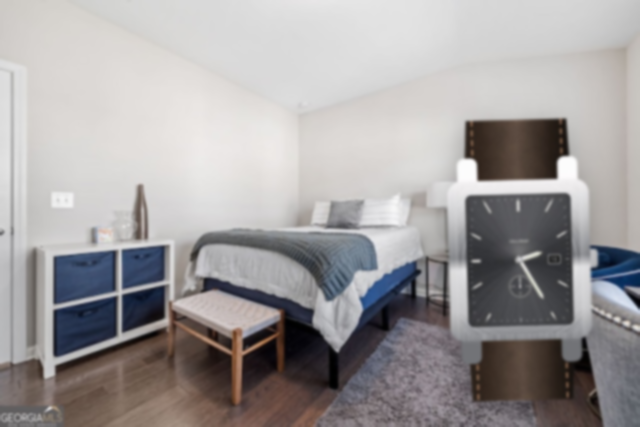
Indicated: 2:25
